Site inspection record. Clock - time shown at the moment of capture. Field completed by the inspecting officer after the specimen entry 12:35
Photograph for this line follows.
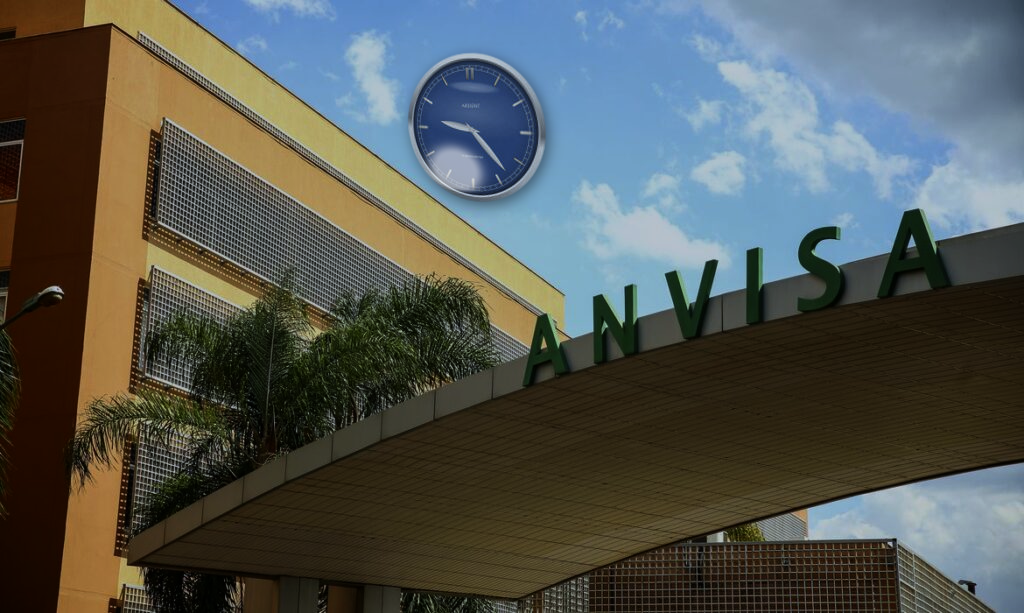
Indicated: 9:23
